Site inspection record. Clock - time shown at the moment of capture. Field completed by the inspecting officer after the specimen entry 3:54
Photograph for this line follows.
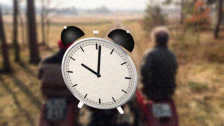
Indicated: 10:01
